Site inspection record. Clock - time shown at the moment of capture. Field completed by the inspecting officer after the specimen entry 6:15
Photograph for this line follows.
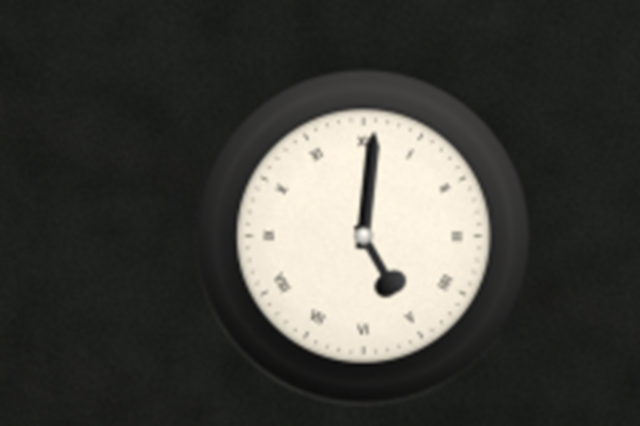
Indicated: 5:01
